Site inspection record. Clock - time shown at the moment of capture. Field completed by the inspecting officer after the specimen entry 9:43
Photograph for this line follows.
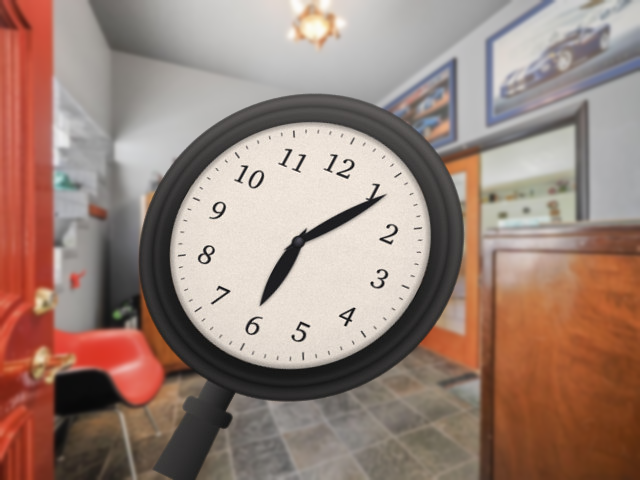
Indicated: 6:06
